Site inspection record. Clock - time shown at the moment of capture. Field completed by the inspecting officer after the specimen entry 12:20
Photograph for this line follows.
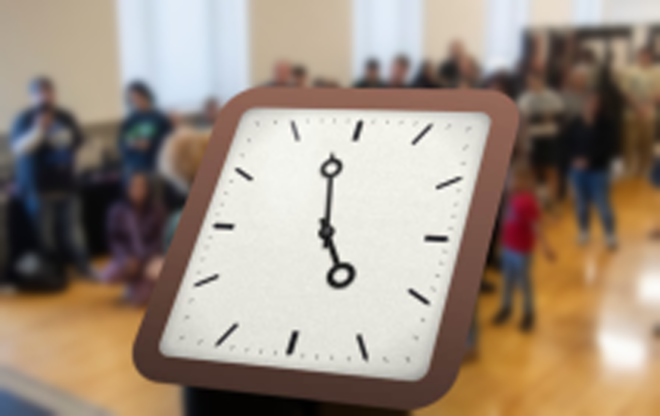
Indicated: 4:58
